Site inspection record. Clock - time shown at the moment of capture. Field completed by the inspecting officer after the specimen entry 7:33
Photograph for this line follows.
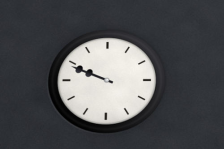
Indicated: 9:49
